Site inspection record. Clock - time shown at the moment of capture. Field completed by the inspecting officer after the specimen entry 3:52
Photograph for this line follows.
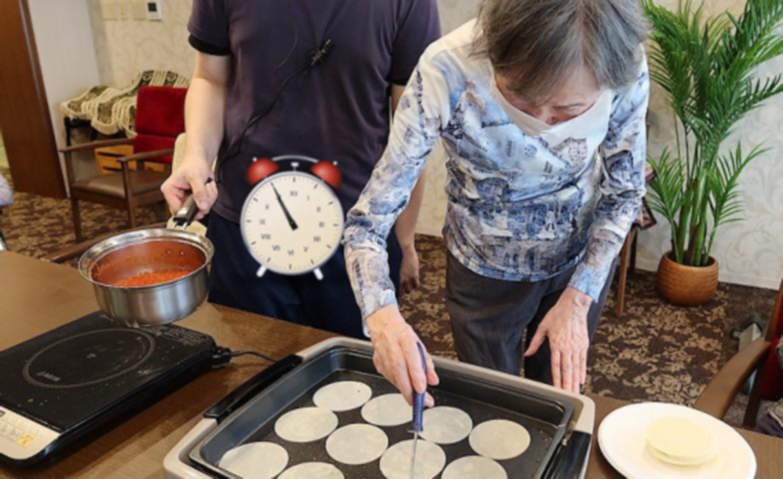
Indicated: 10:55
